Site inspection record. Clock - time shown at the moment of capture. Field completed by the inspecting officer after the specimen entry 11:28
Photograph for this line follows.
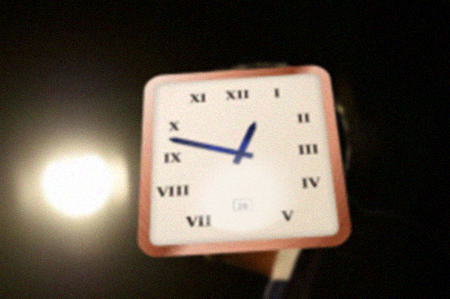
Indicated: 12:48
